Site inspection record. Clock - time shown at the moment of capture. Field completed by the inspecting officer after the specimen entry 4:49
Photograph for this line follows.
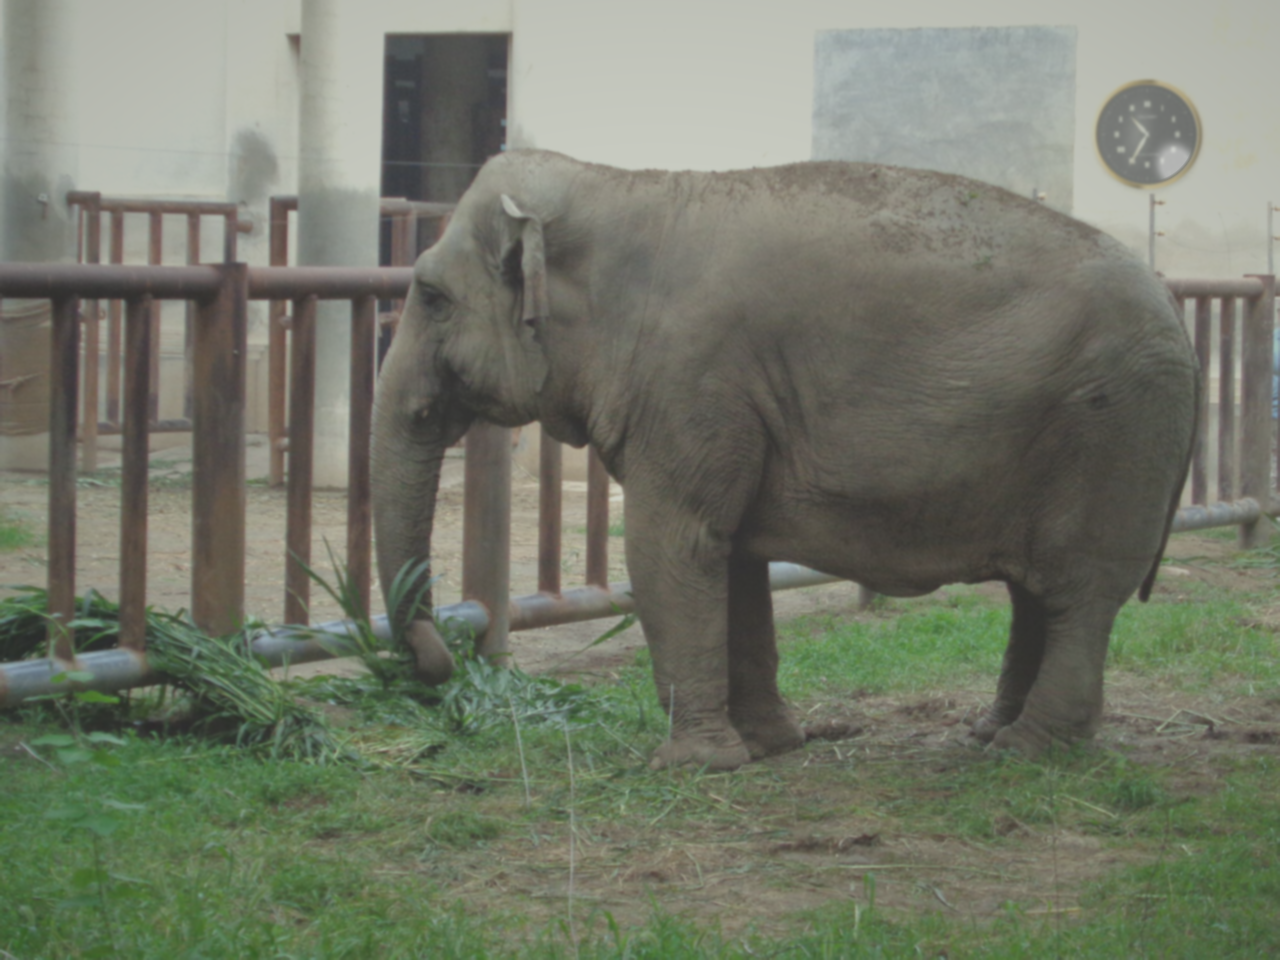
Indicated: 10:35
